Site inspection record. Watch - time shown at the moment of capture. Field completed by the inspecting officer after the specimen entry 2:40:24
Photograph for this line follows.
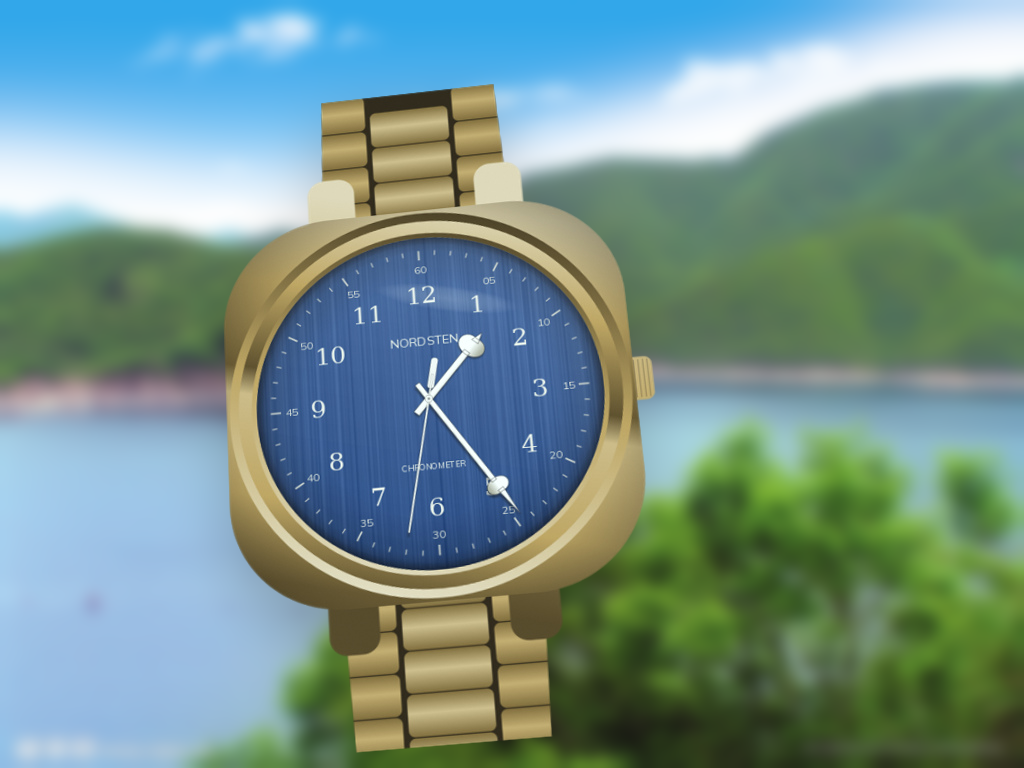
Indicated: 1:24:32
